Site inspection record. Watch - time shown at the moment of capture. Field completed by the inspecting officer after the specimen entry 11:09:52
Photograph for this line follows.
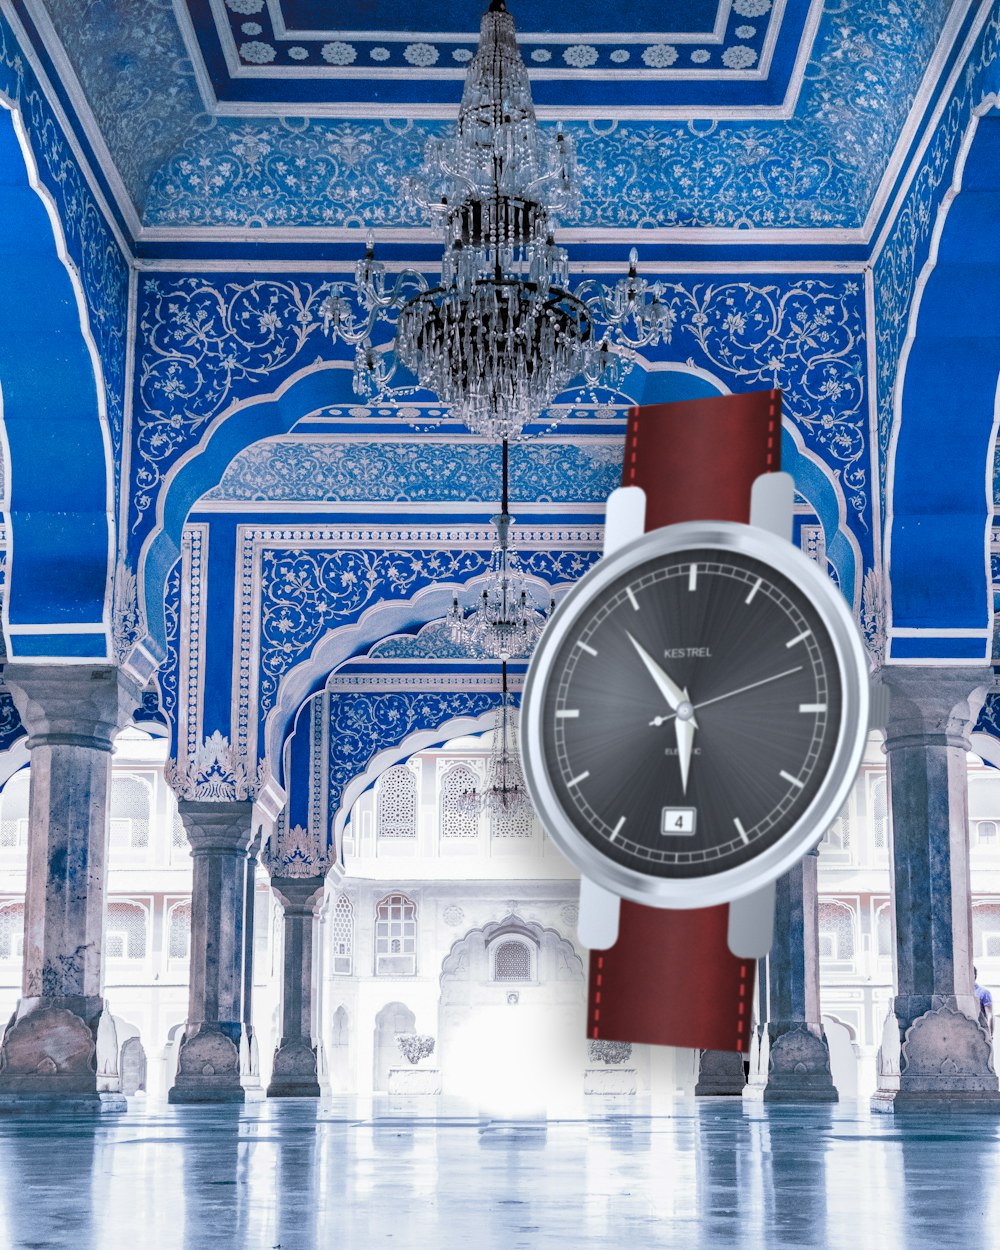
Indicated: 5:53:12
